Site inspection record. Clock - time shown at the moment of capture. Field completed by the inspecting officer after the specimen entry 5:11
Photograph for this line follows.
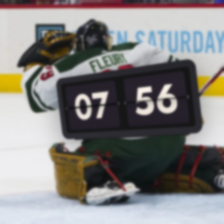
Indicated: 7:56
